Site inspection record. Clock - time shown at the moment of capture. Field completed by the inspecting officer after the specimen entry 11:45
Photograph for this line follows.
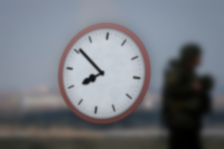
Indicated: 7:51
